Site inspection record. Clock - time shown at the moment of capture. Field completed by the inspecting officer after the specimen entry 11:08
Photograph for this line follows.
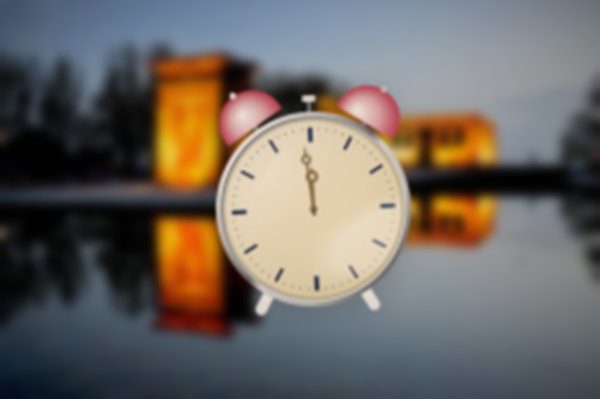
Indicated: 11:59
